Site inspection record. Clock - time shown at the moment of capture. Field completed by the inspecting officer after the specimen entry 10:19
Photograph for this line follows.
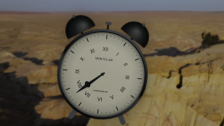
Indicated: 7:38
